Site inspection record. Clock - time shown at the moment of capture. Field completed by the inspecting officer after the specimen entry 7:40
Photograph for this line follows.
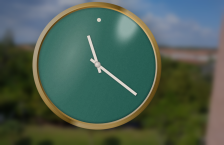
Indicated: 11:21
